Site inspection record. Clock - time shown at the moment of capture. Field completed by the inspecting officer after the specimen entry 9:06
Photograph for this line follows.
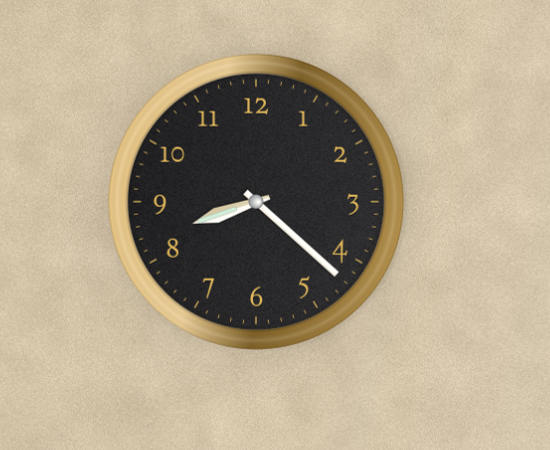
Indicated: 8:22
